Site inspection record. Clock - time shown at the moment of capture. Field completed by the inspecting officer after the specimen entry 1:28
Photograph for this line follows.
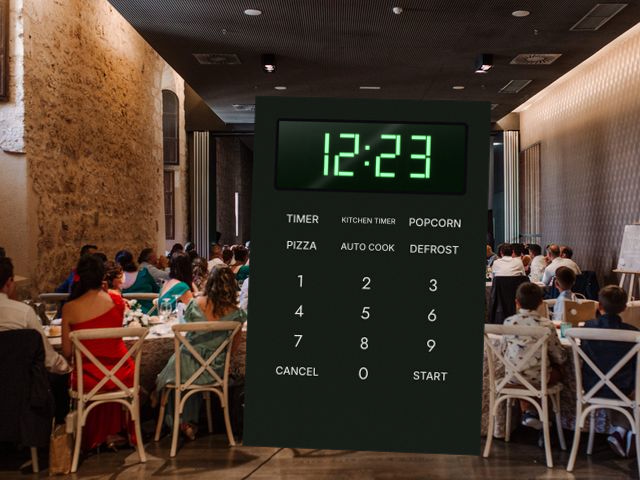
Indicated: 12:23
